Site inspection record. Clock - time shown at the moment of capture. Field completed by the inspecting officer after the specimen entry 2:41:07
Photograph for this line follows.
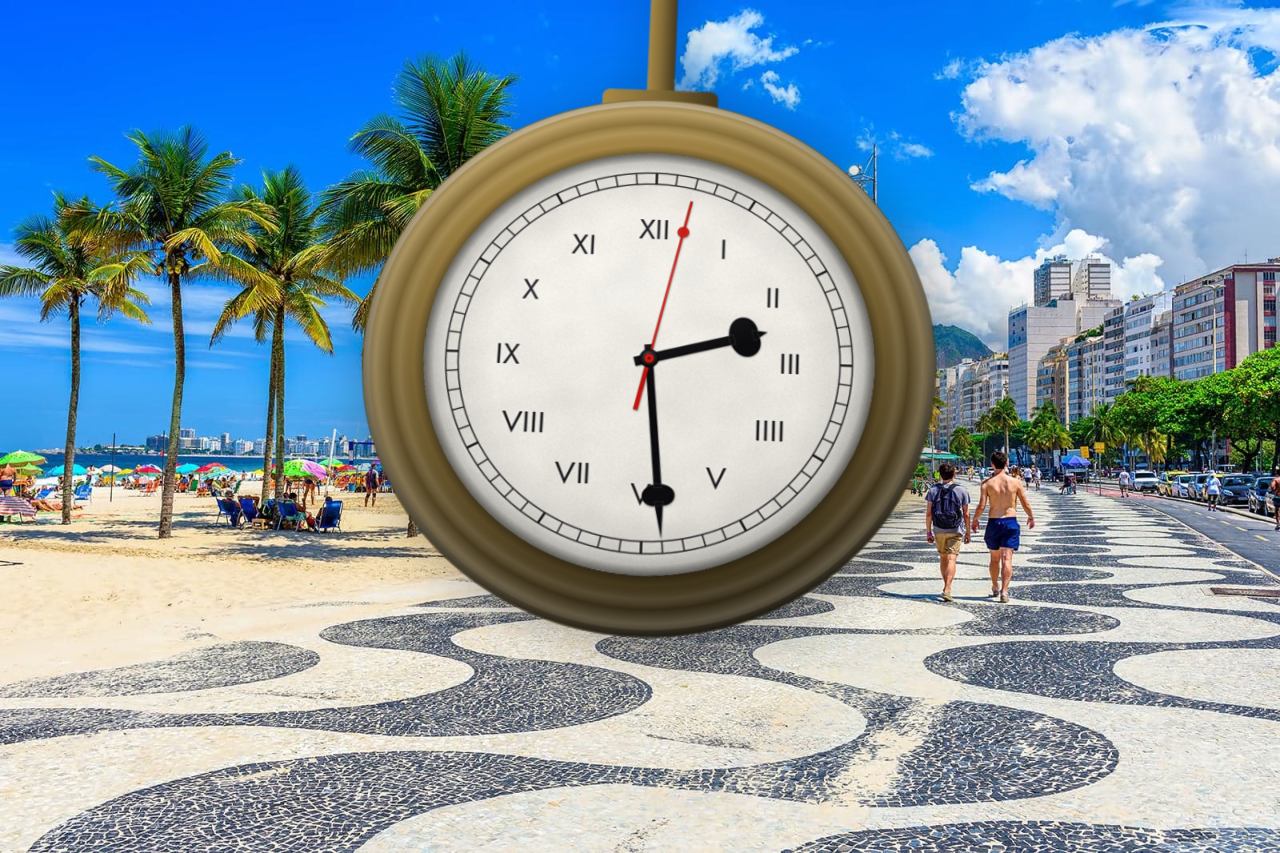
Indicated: 2:29:02
